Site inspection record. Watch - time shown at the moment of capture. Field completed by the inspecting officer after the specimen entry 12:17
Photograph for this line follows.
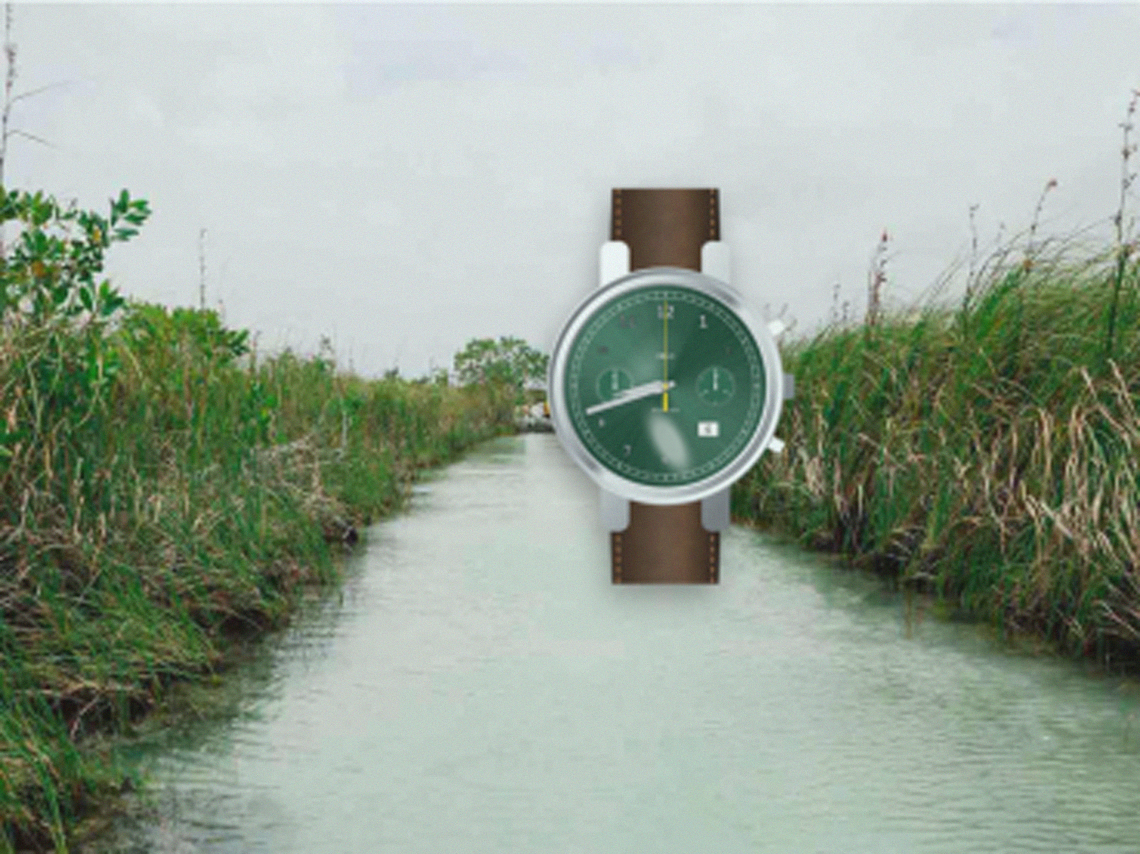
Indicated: 8:42
